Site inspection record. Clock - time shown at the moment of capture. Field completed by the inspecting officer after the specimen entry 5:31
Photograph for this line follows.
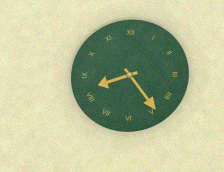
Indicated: 8:24
